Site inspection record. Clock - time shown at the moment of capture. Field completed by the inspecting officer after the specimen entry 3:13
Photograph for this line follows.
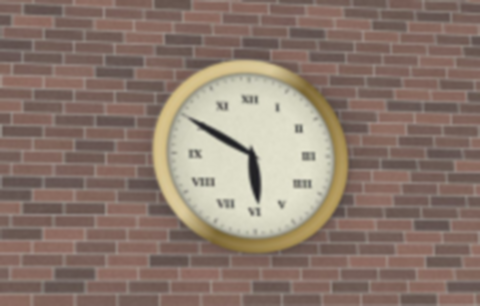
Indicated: 5:50
